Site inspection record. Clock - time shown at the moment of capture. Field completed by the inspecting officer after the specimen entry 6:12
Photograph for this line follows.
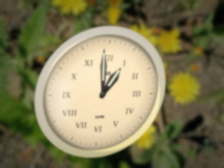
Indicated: 12:59
